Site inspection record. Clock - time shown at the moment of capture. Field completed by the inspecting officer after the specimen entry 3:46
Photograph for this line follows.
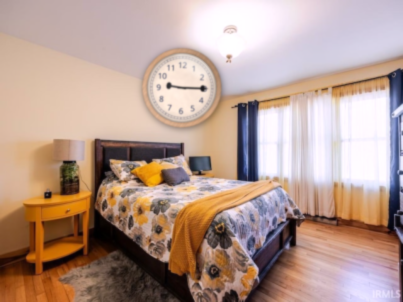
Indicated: 9:15
